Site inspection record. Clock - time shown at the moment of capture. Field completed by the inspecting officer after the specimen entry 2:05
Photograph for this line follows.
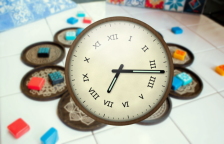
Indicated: 7:17
